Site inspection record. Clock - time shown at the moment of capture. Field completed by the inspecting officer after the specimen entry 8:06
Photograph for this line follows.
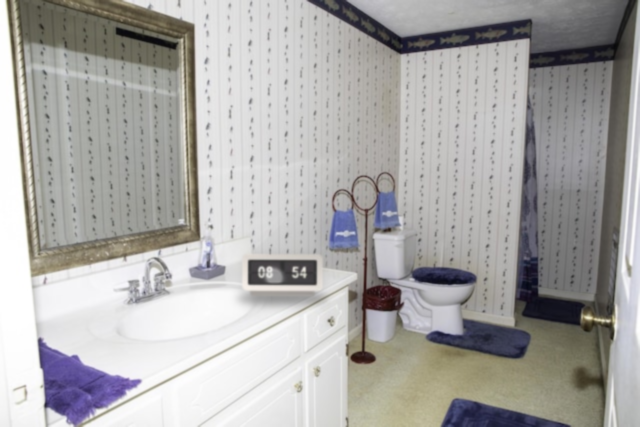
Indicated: 8:54
